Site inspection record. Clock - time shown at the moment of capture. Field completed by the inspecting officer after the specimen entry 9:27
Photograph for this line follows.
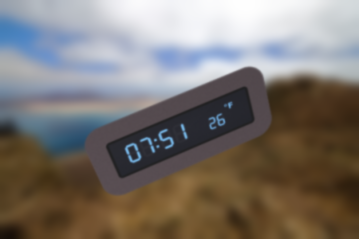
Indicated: 7:51
